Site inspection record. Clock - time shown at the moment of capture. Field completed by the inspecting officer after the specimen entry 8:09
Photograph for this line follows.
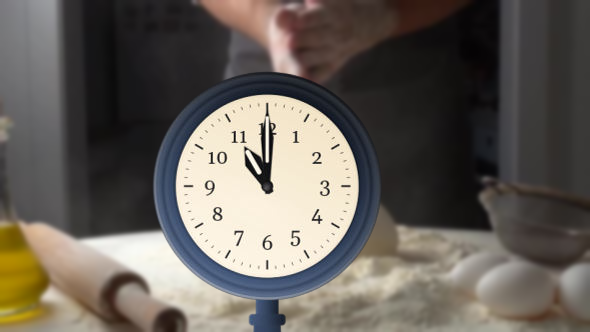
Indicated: 11:00
